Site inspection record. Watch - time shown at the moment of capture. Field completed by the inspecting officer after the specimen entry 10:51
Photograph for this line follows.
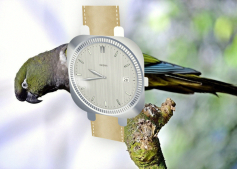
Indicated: 9:43
